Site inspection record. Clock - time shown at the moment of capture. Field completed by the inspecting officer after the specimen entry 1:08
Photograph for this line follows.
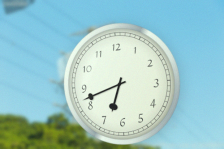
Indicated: 6:42
